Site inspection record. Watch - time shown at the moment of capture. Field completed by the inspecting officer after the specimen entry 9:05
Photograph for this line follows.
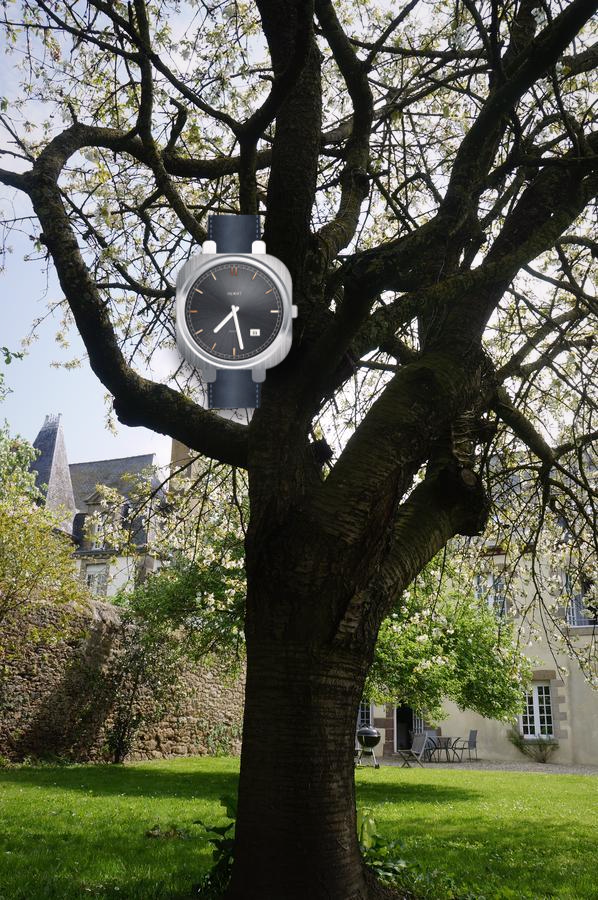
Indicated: 7:28
